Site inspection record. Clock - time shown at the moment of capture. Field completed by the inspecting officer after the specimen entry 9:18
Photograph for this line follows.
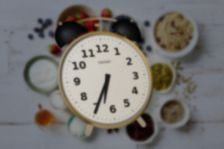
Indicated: 6:35
